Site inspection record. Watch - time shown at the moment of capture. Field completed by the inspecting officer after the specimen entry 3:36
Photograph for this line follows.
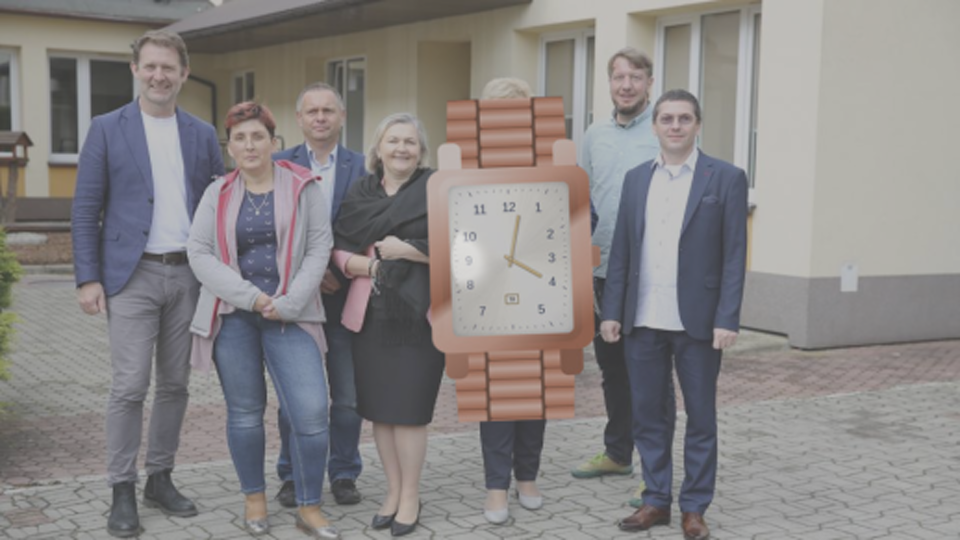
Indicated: 4:02
